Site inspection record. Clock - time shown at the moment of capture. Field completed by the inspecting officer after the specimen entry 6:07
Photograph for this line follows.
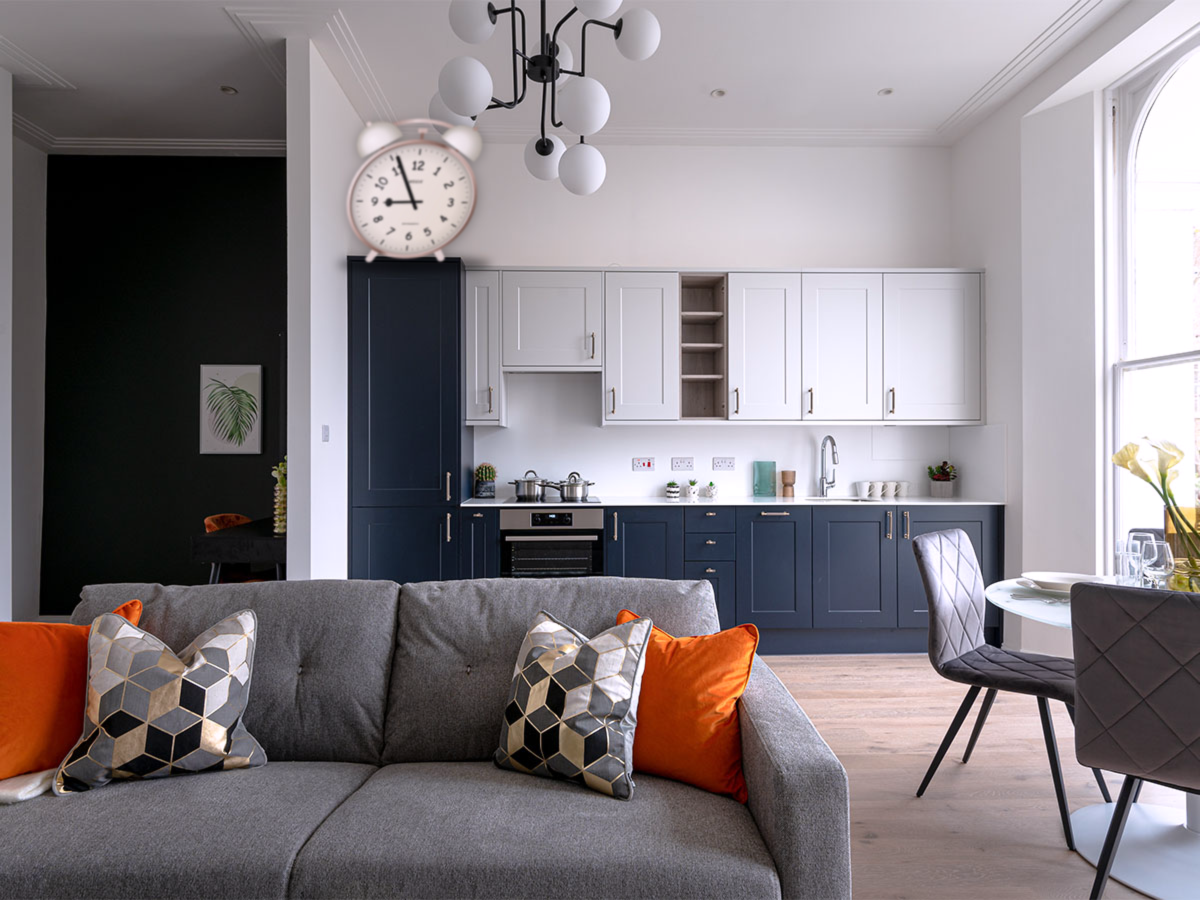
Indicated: 8:56
